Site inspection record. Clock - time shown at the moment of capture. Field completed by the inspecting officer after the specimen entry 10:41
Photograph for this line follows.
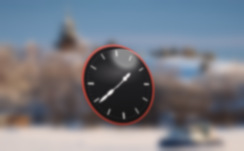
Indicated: 1:39
